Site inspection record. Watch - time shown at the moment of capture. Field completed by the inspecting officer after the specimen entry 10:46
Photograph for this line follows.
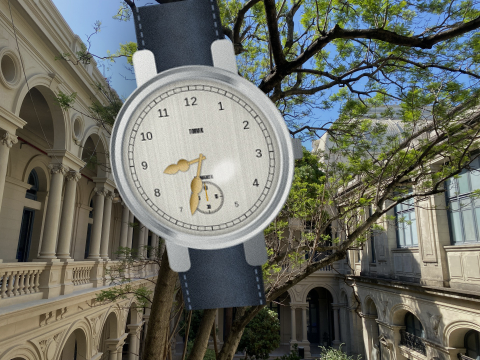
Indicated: 8:33
